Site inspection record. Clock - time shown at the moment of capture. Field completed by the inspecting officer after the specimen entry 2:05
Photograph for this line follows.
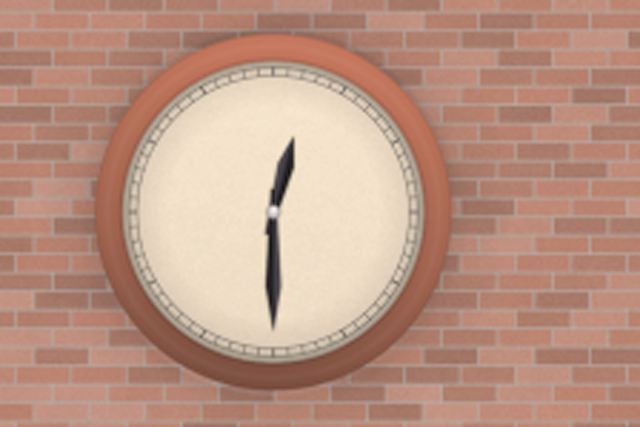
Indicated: 12:30
